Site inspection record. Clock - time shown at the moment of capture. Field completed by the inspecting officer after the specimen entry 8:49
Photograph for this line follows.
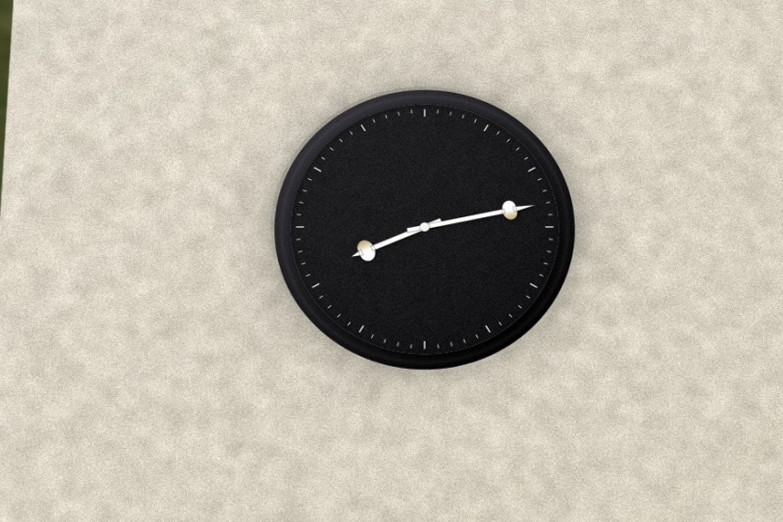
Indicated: 8:13
